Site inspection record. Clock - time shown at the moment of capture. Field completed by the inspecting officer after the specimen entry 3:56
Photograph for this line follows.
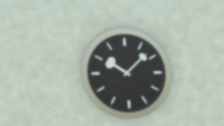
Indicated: 10:08
